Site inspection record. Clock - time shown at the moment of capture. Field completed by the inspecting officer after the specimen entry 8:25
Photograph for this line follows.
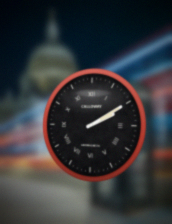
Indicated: 2:10
